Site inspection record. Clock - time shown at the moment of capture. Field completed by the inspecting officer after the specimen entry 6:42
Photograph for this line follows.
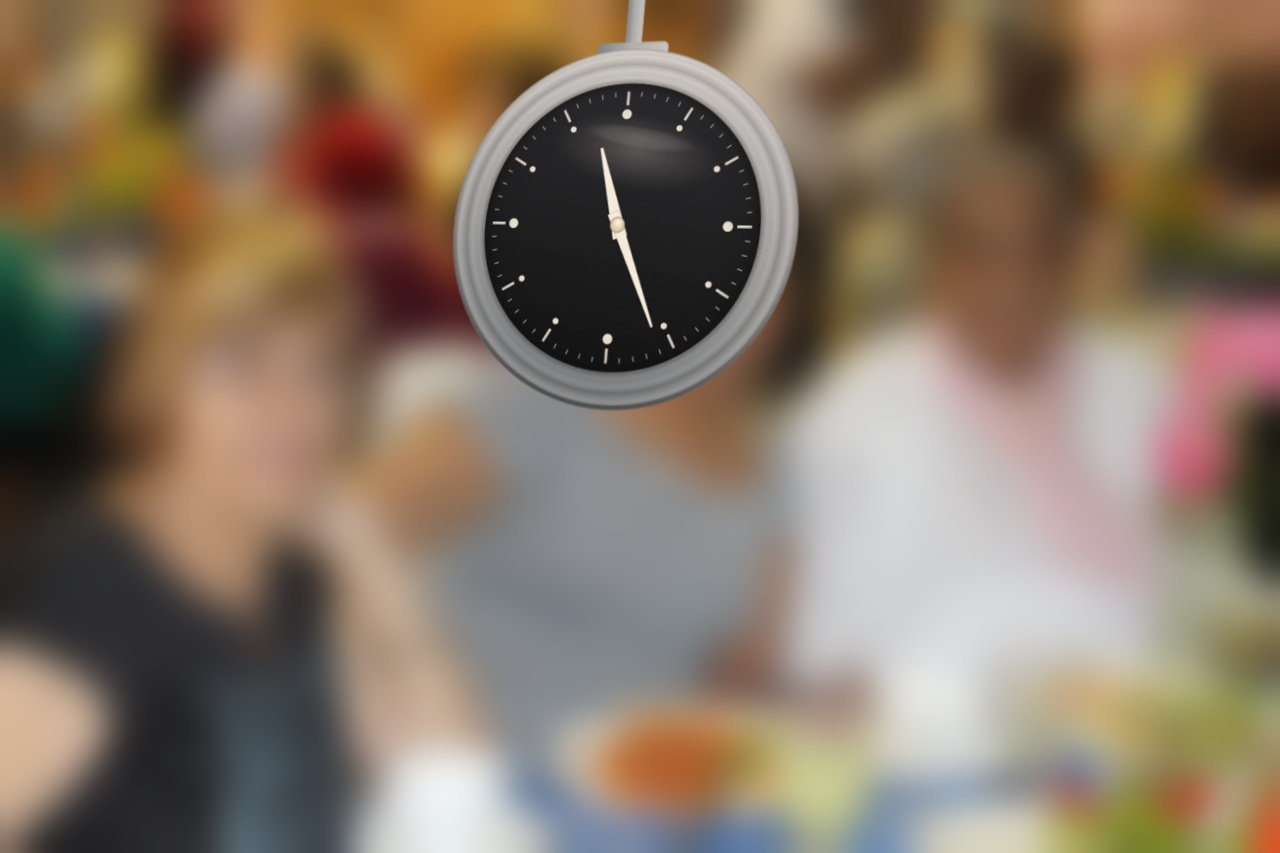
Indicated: 11:26
